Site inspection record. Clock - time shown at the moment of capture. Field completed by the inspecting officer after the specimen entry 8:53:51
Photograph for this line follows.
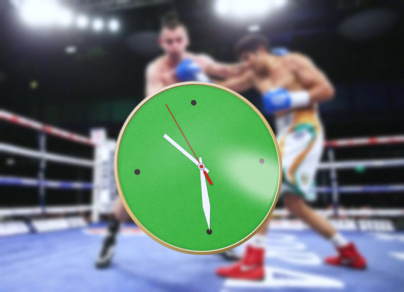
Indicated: 10:29:56
